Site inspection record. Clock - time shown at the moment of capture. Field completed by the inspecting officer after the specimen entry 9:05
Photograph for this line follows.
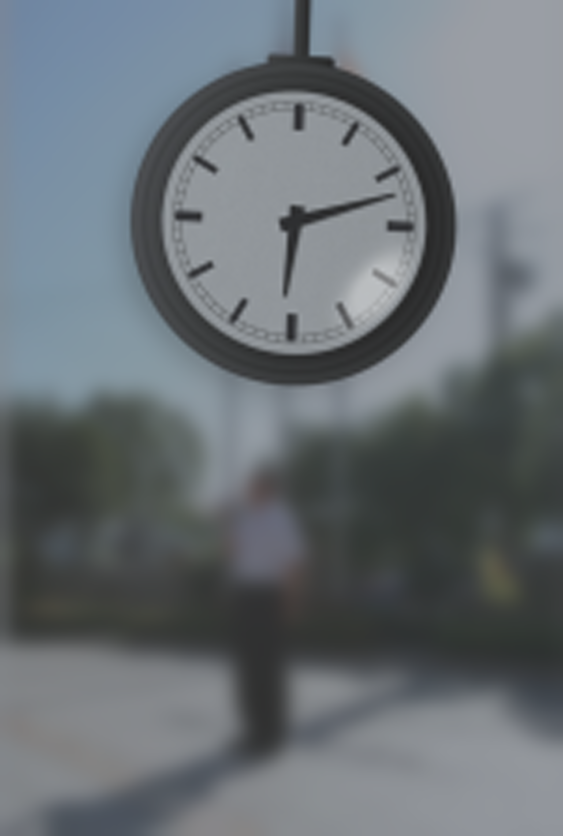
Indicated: 6:12
